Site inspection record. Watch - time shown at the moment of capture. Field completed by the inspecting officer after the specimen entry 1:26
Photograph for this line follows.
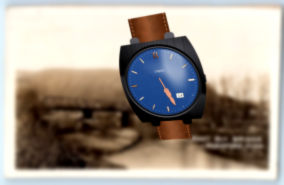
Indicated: 5:27
